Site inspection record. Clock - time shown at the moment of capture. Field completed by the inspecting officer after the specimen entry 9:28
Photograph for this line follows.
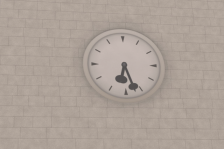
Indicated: 6:27
